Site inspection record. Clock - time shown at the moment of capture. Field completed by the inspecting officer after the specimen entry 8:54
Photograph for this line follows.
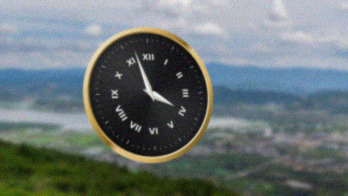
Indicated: 3:57
